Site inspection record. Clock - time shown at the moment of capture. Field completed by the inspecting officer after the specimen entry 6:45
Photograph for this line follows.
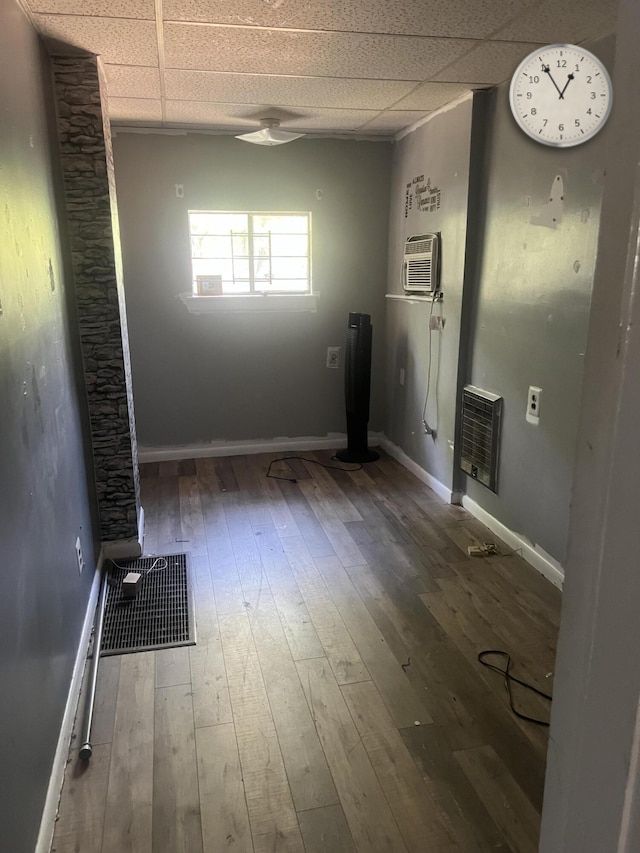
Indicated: 12:55
